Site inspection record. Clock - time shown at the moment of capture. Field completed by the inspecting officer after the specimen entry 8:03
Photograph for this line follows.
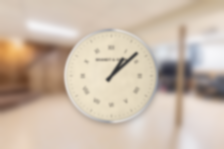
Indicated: 1:08
